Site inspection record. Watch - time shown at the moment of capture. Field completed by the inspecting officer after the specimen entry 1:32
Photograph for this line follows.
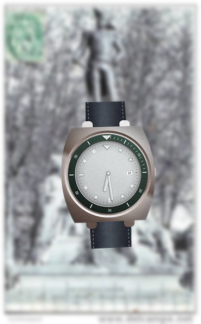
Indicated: 6:29
